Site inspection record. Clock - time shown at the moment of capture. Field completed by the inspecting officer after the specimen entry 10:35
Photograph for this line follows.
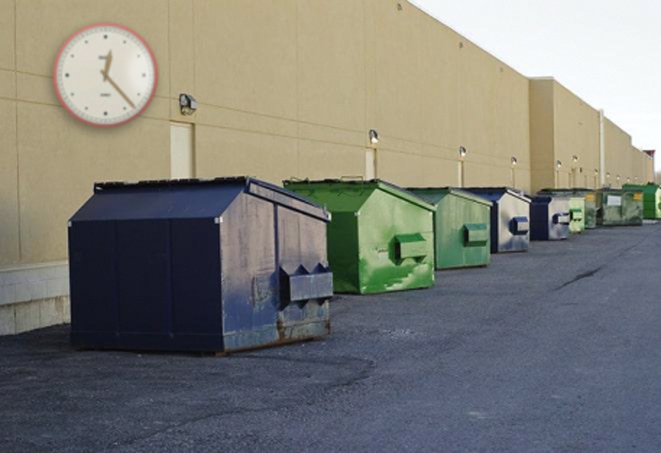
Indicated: 12:23
